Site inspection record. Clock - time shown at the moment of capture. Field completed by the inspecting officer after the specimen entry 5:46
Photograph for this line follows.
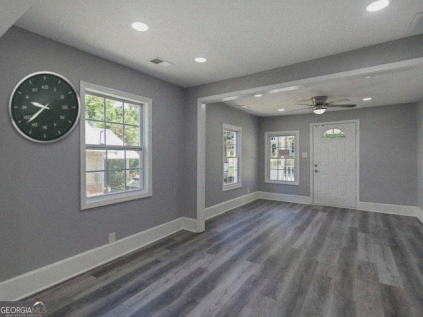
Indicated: 9:38
